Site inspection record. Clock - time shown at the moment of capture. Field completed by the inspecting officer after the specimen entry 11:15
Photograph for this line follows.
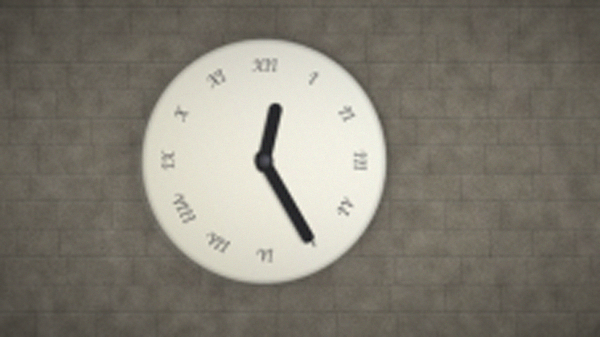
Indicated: 12:25
